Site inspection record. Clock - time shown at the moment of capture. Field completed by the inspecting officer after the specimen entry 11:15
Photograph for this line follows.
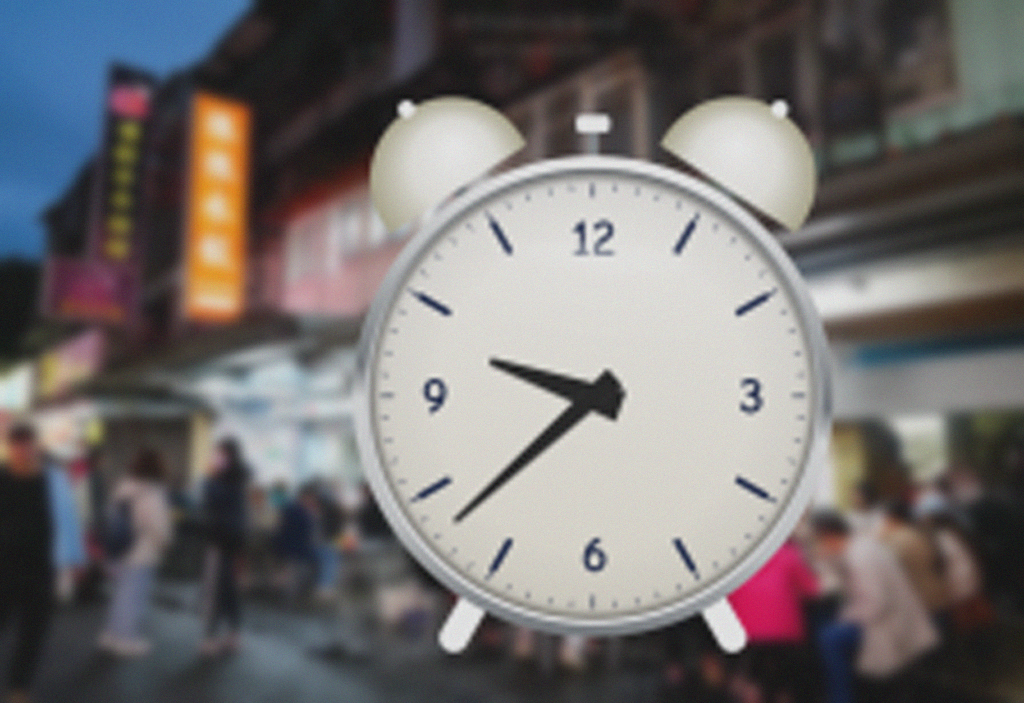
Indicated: 9:38
